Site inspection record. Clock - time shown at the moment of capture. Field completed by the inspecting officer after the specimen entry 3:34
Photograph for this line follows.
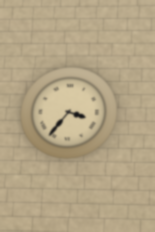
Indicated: 3:36
